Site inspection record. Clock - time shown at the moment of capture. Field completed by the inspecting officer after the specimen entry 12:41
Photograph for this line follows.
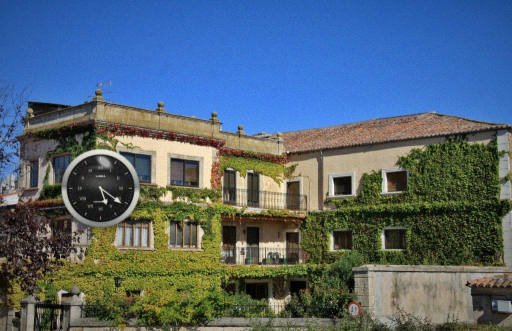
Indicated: 5:21
